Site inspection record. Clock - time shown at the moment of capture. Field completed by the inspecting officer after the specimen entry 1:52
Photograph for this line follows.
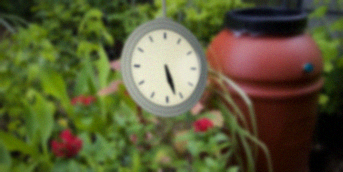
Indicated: 5:27
